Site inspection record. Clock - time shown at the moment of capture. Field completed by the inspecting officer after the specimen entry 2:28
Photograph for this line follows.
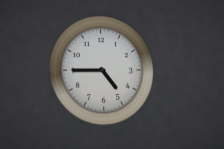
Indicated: 4:45
